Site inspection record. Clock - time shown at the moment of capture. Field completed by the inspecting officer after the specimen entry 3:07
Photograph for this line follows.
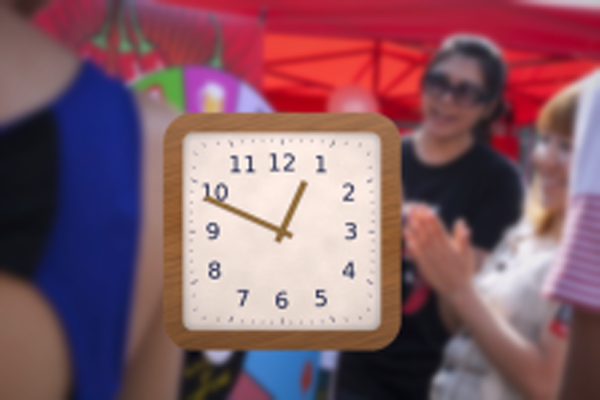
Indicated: 12:49
